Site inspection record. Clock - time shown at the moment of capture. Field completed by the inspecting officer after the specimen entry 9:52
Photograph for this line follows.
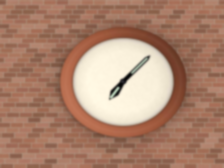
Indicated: 7:07
